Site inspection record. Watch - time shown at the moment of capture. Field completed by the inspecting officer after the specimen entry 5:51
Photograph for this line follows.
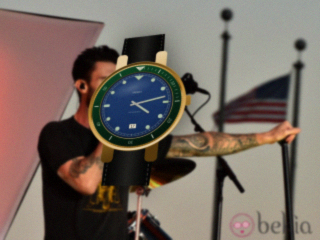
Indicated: 4:13
